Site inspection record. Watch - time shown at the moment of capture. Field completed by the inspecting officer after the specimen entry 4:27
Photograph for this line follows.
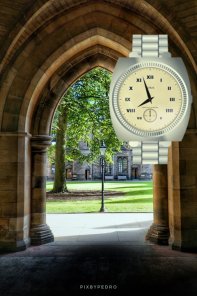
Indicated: 7:57
